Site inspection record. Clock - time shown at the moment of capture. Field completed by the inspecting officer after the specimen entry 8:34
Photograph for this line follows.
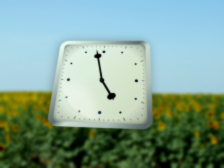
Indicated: 4:58
